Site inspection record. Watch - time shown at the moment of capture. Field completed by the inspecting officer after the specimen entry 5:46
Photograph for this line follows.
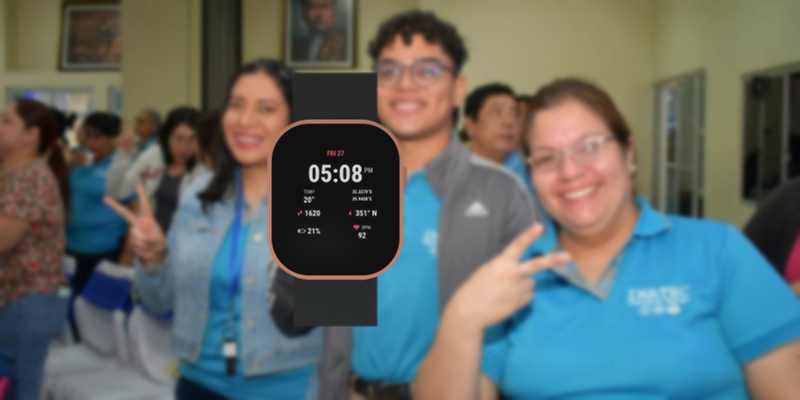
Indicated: 5:08
